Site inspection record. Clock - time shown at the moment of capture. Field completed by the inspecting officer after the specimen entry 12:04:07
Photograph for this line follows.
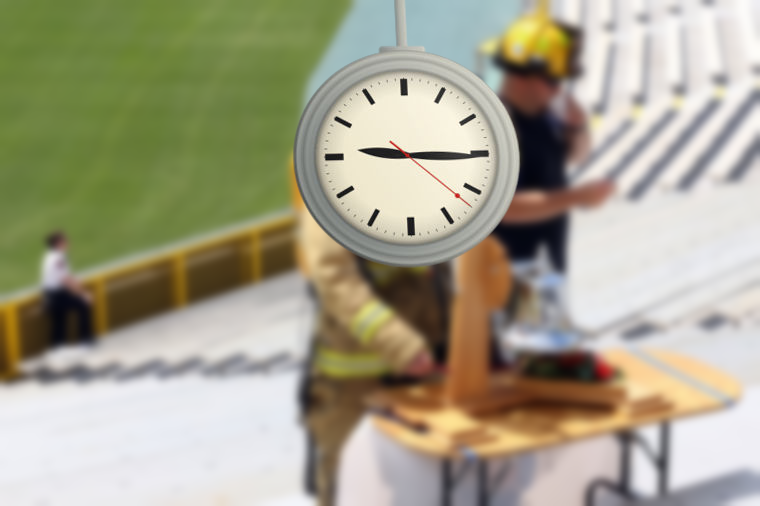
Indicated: 9:15:22
